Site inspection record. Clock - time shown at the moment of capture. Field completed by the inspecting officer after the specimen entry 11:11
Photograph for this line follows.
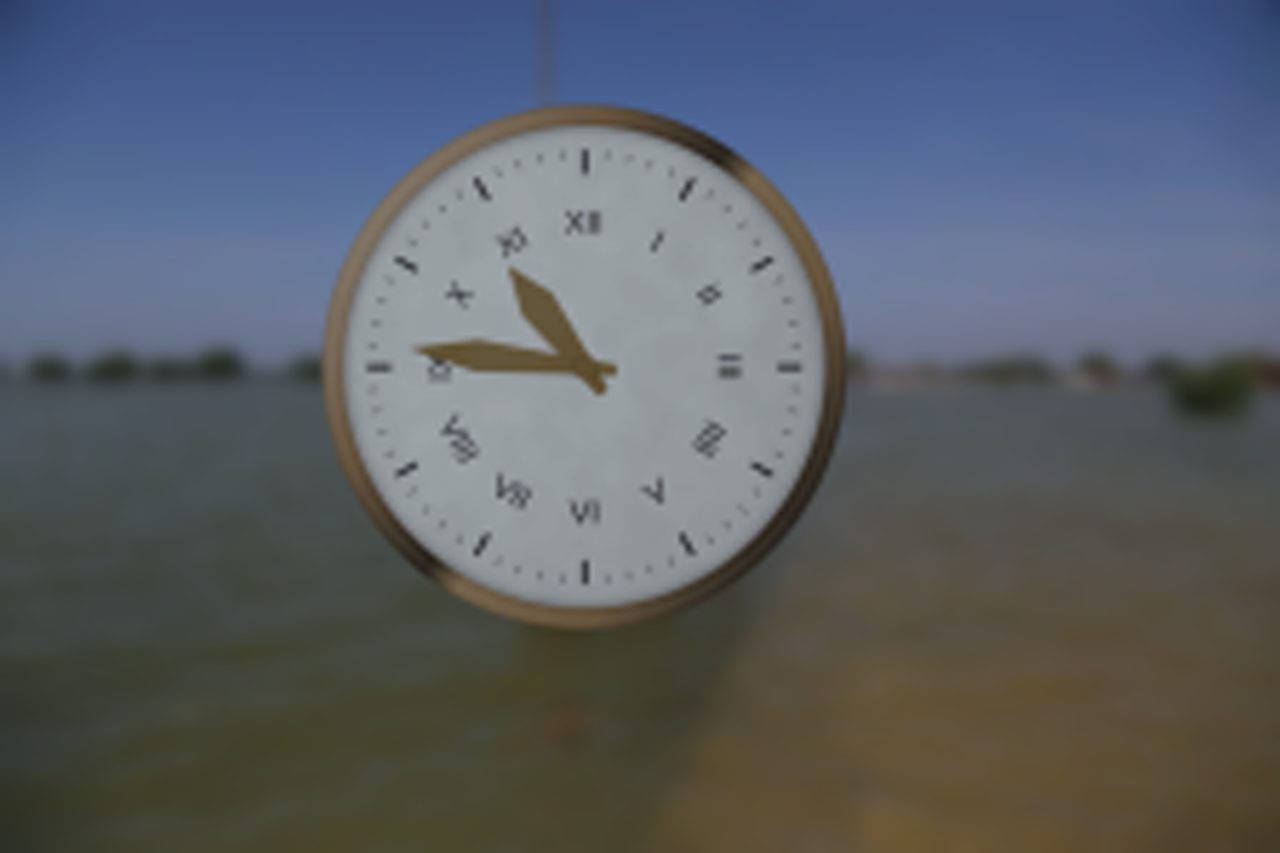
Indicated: 10:46
